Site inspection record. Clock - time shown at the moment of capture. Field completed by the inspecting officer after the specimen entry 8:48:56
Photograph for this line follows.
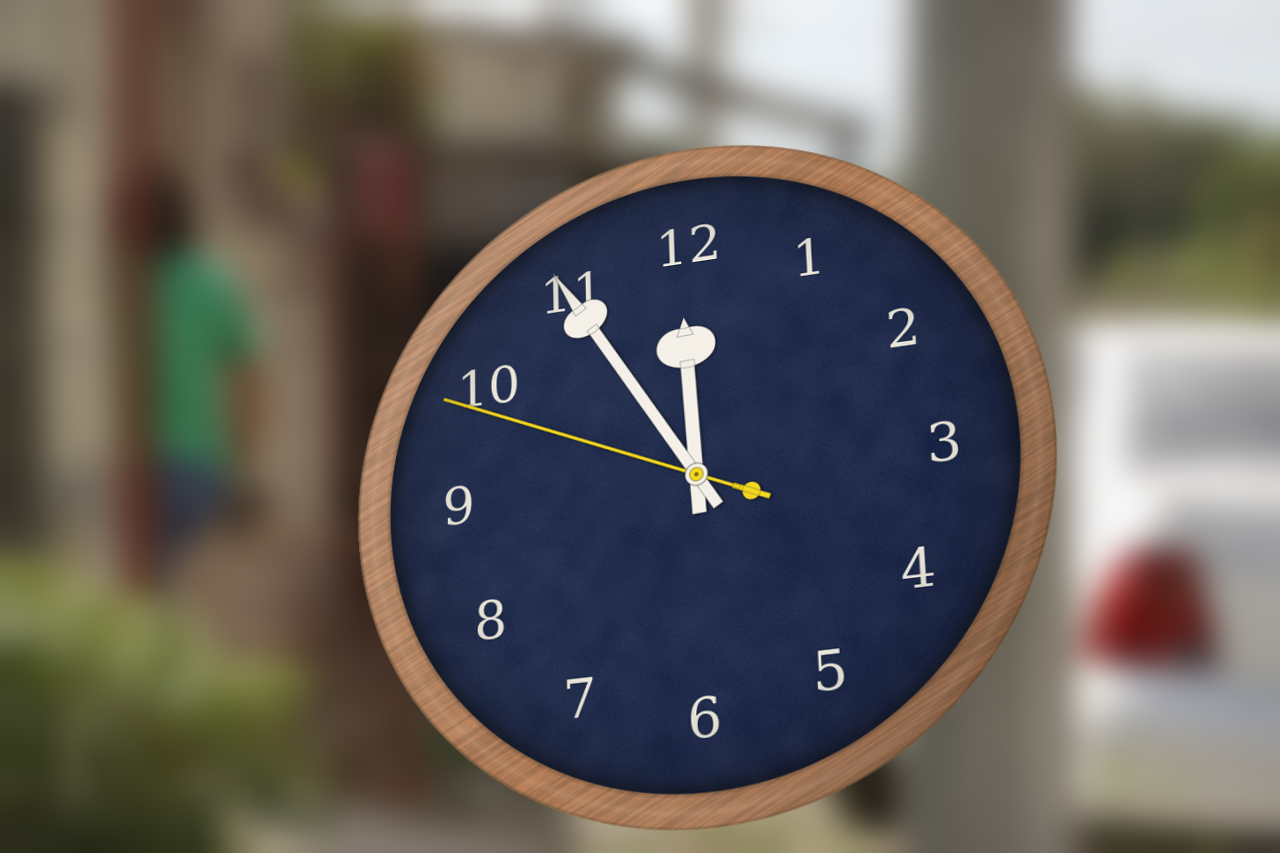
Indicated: 11:54:49
